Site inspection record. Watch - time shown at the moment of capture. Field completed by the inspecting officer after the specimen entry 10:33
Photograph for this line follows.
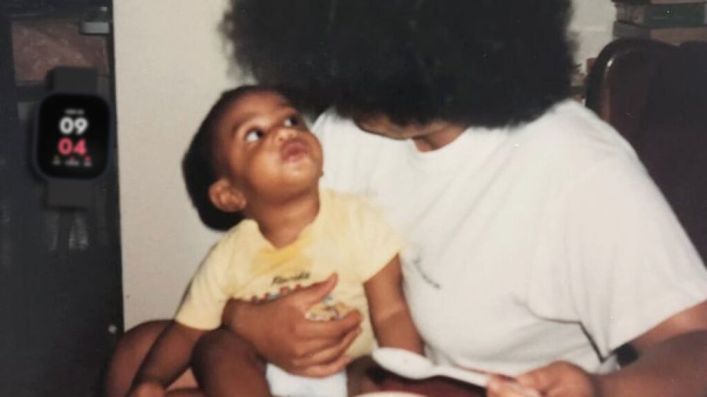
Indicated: 9:04
